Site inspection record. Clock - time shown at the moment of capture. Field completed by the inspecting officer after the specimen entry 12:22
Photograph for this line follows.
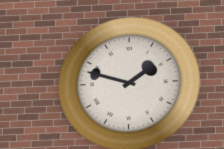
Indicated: 1:48
